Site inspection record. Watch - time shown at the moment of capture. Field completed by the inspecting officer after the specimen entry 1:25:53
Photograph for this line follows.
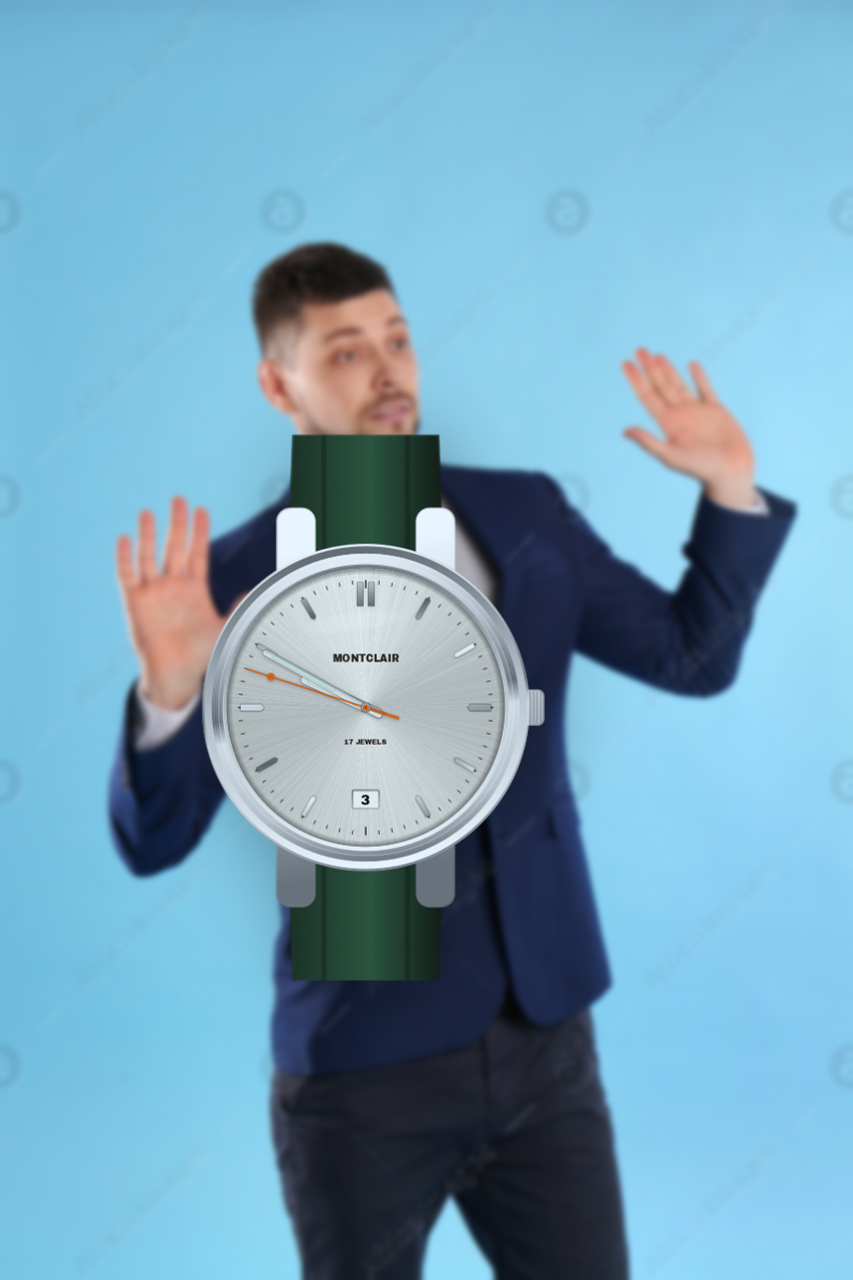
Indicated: 9:49:48
